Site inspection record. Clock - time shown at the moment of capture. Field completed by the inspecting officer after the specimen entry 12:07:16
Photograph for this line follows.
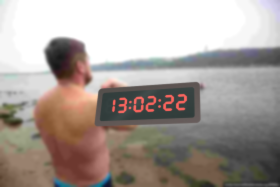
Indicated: 13:02:22
